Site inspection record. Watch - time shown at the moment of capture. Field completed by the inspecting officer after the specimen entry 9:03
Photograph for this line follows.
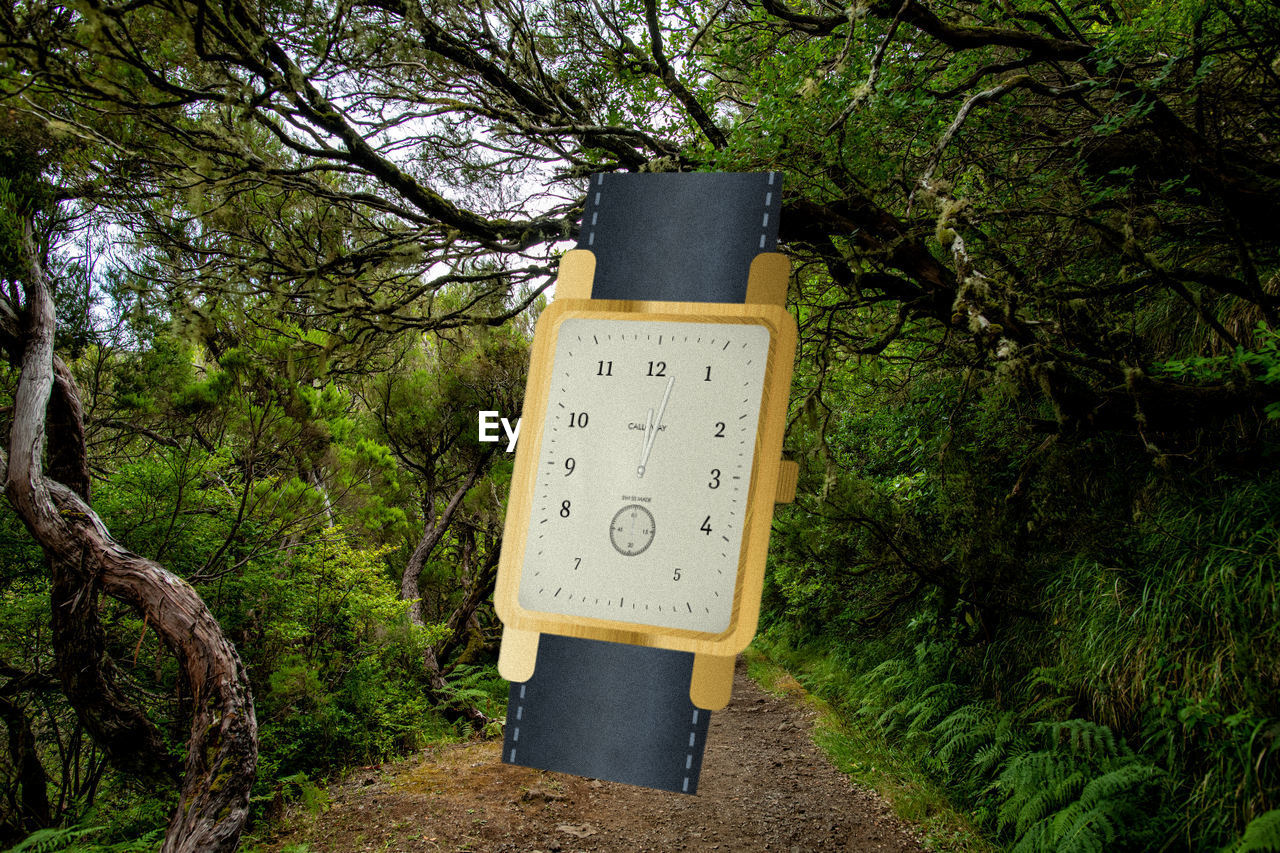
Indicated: 12:02
